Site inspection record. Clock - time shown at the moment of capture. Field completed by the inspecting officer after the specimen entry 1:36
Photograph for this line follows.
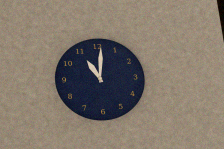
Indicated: 11:01
